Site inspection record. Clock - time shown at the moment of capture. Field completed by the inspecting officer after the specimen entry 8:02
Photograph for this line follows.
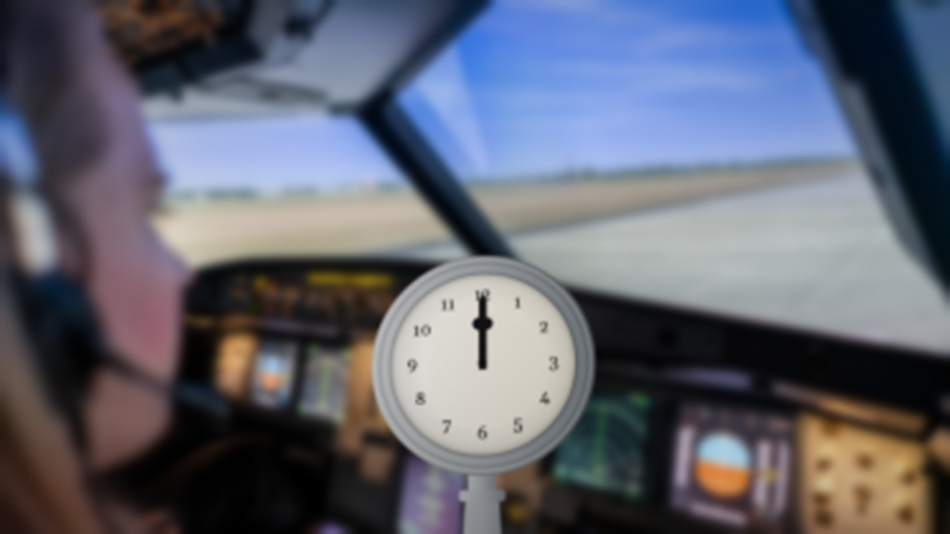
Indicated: 12:00
